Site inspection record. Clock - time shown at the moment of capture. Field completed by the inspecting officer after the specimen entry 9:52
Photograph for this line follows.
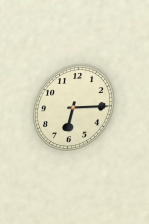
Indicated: 6:15
